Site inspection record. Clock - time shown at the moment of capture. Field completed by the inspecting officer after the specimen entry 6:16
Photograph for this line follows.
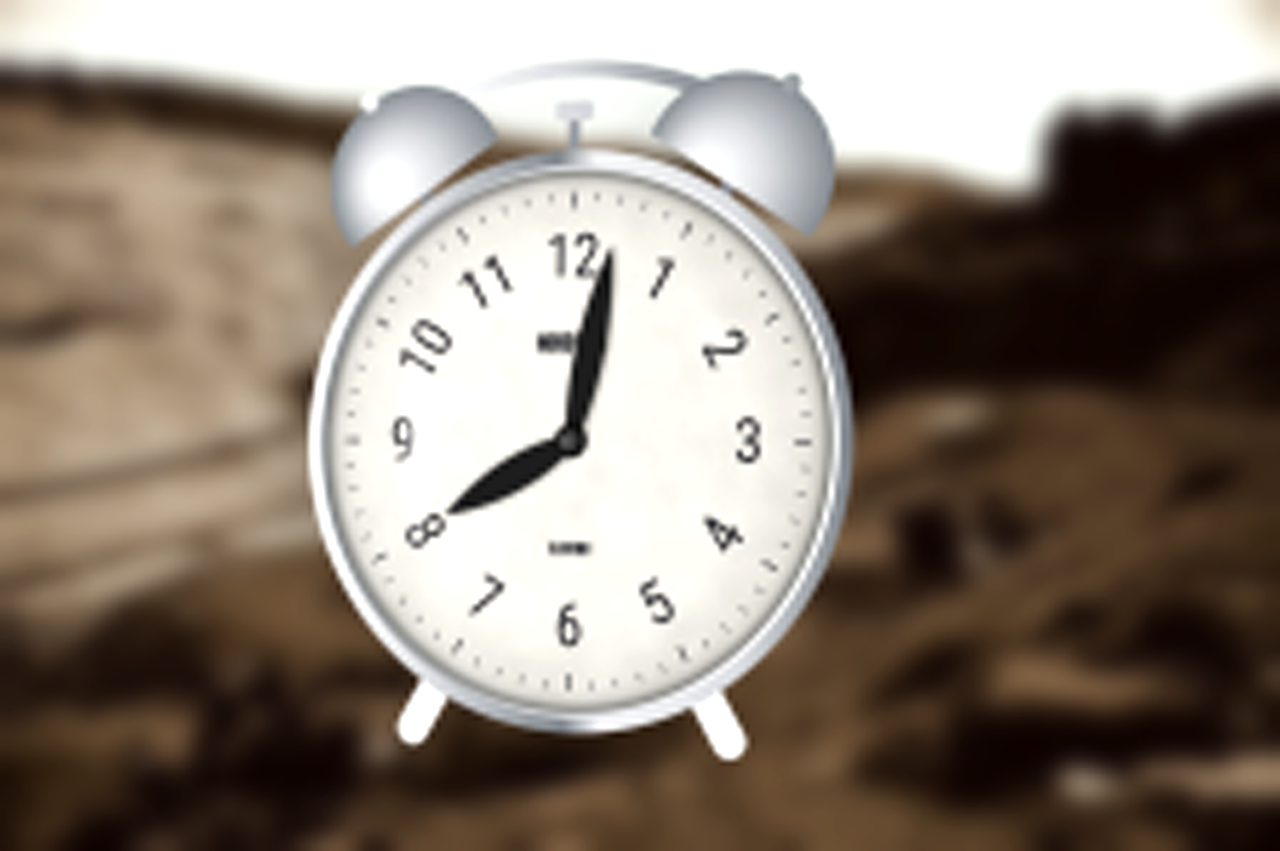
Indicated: 8:02
